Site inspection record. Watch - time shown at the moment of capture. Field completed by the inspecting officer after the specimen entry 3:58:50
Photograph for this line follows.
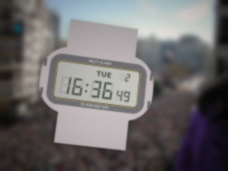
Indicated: 16:36:49
